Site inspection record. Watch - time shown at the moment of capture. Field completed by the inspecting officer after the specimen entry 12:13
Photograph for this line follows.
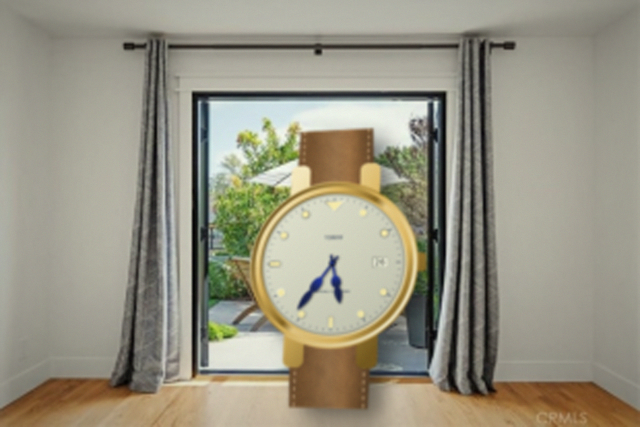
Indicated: 5:36
